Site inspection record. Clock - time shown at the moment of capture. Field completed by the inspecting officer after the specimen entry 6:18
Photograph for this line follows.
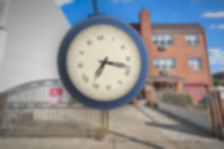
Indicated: 7:18
